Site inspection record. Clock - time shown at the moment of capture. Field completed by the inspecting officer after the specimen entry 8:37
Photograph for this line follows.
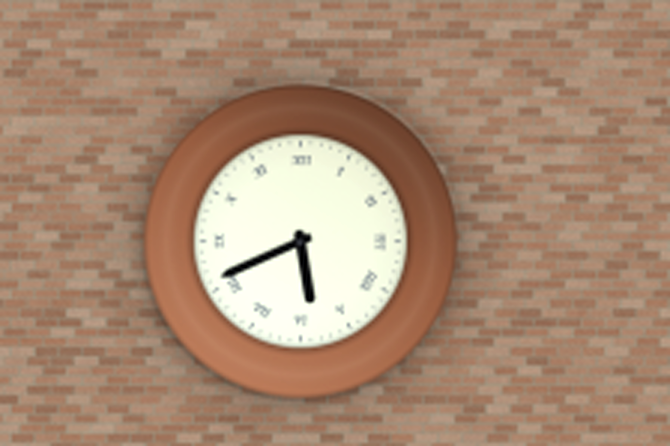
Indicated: 5:41
